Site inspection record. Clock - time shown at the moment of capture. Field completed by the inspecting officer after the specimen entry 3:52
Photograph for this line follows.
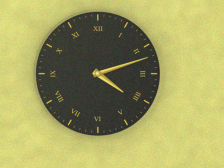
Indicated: 4:12
